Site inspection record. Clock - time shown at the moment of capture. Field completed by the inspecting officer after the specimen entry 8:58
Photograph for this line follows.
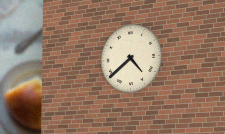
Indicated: 4:39
